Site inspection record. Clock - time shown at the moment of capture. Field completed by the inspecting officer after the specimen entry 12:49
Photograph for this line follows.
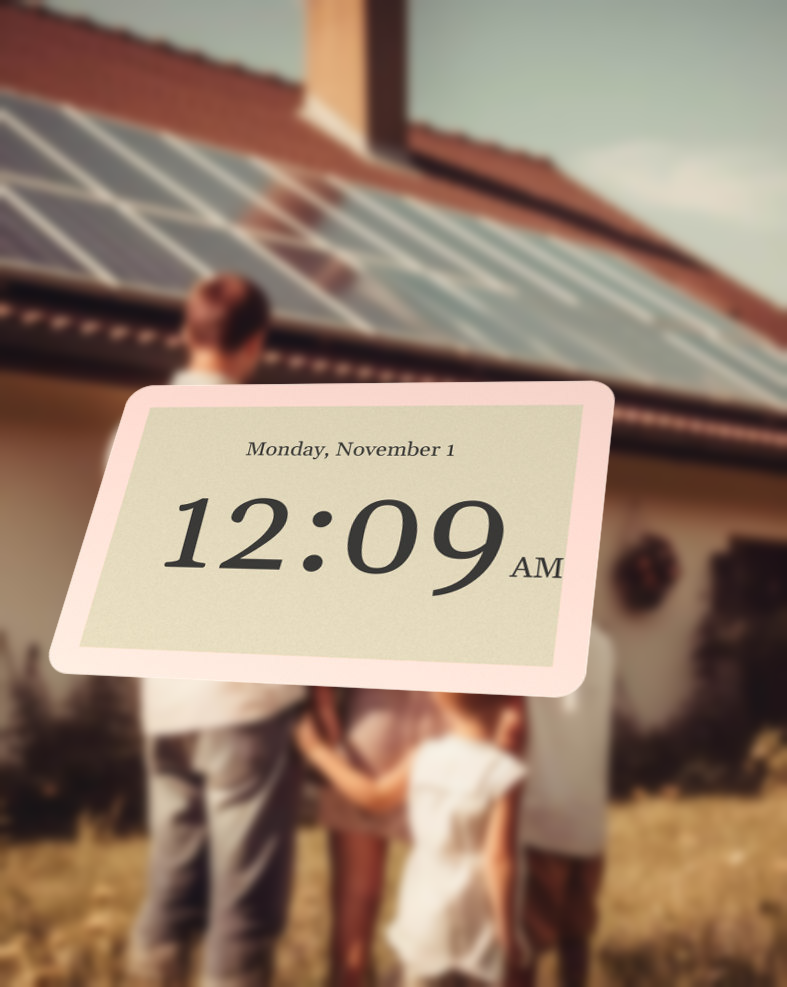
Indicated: 12:09
